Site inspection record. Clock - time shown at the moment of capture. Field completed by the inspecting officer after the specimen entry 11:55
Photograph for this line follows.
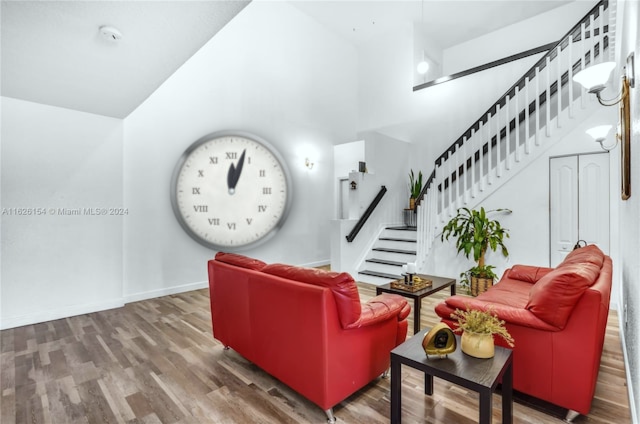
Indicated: 12:03
